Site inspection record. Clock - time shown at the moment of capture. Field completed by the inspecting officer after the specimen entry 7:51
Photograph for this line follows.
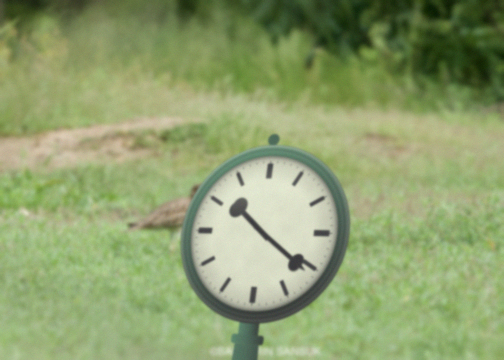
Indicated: 10:21
